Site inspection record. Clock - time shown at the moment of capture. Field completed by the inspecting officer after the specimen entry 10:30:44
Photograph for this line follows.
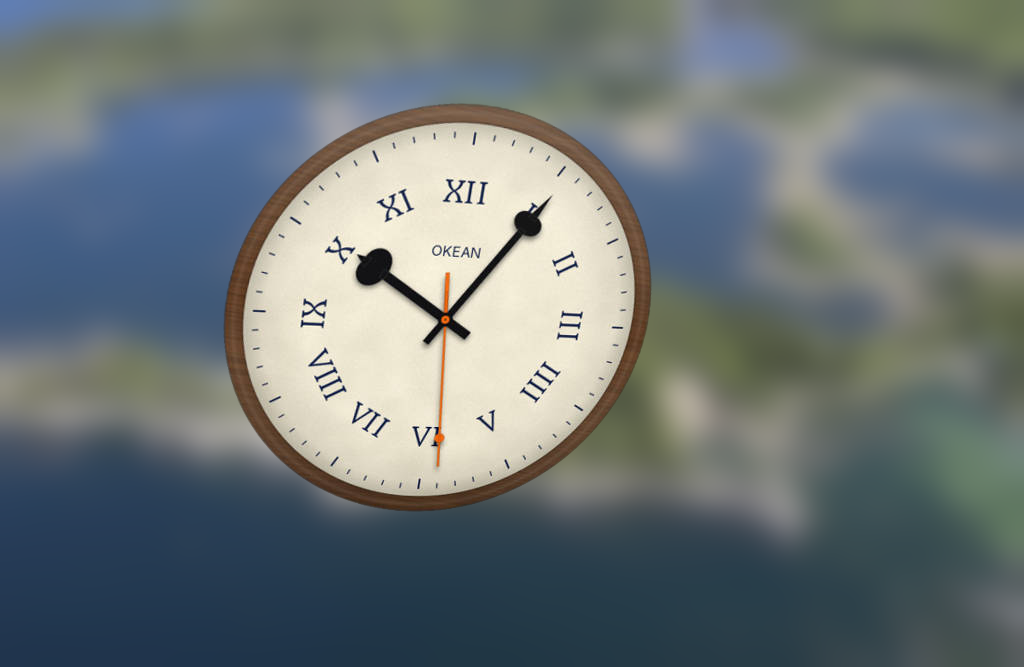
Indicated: 10:05:29
